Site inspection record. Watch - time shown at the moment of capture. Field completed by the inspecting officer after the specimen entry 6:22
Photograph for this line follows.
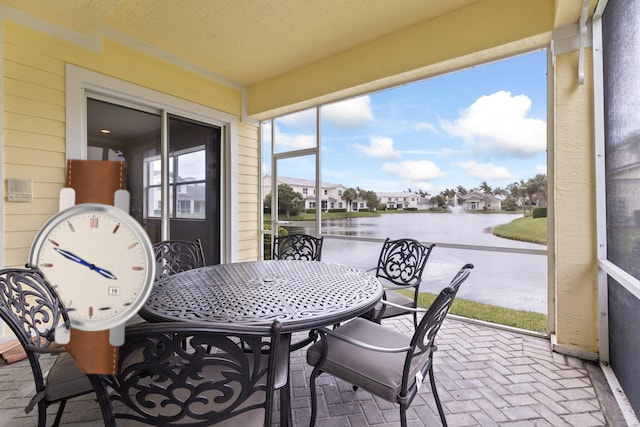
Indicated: 3:49
